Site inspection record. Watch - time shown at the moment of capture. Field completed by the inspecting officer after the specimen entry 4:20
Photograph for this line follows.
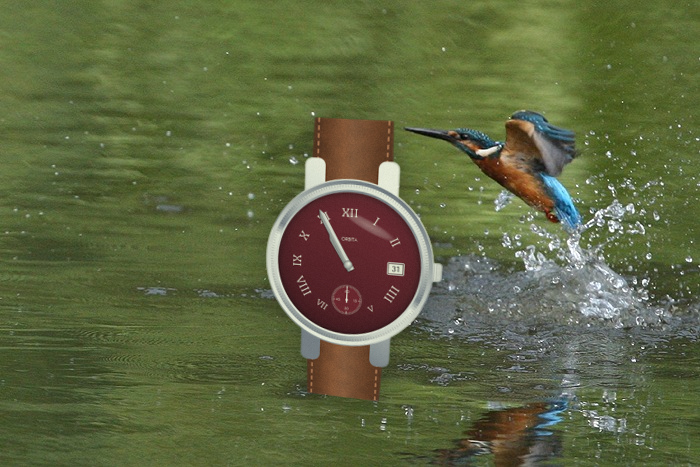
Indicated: 10:55
